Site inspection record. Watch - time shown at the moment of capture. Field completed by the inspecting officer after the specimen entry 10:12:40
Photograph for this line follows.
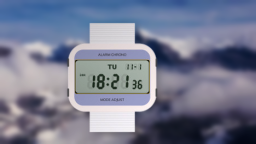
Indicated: 18:21:36
